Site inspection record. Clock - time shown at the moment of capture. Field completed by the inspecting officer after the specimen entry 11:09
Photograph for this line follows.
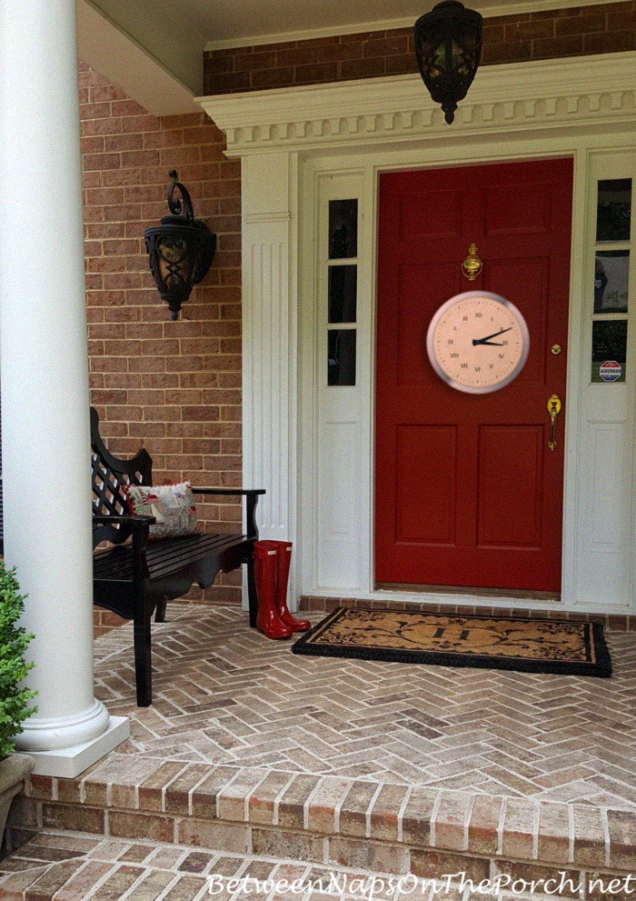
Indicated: 3:11
